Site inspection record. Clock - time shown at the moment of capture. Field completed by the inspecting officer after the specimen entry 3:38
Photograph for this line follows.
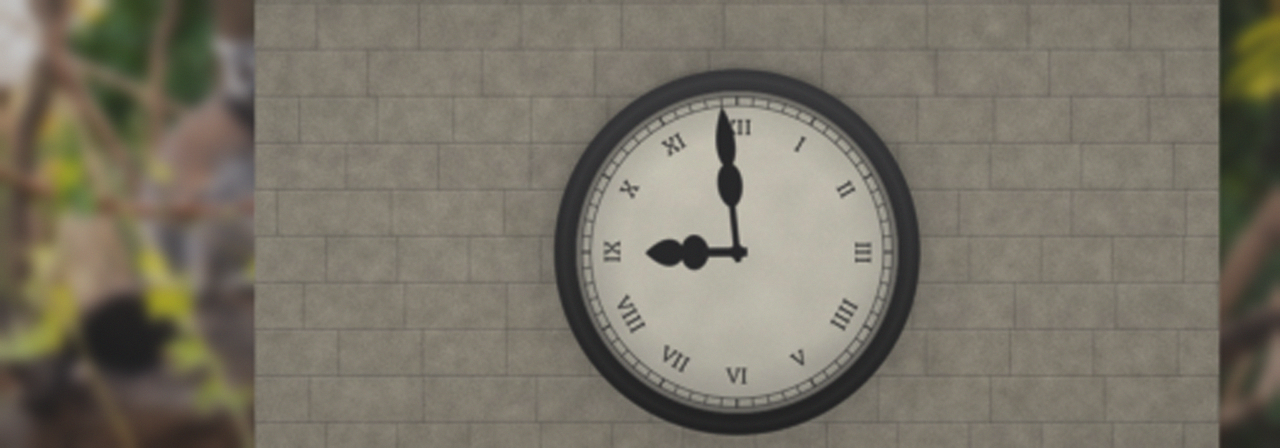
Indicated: 8:59
